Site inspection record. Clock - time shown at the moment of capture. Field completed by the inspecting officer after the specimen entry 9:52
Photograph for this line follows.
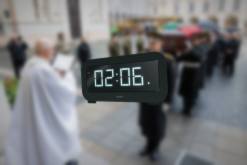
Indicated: 2:06
